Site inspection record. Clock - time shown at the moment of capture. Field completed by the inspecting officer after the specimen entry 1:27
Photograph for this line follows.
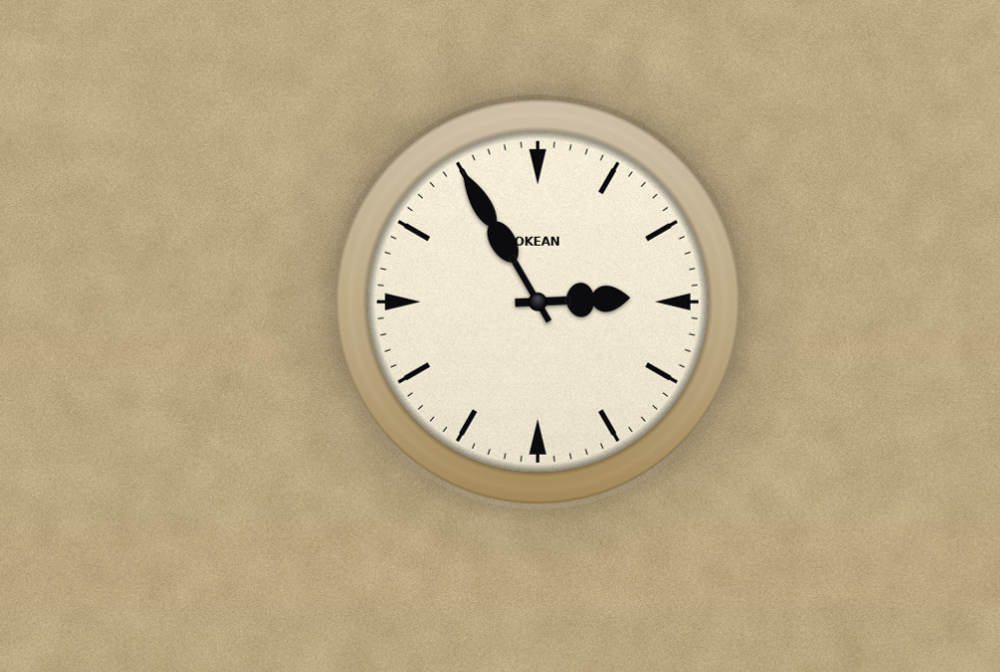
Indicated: 2:55
